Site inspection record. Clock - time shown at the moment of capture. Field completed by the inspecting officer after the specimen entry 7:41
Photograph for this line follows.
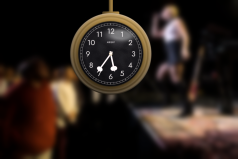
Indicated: 5:36
